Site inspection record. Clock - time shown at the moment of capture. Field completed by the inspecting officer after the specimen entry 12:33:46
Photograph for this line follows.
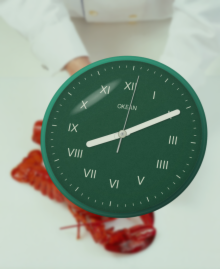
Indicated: 8:10:01
